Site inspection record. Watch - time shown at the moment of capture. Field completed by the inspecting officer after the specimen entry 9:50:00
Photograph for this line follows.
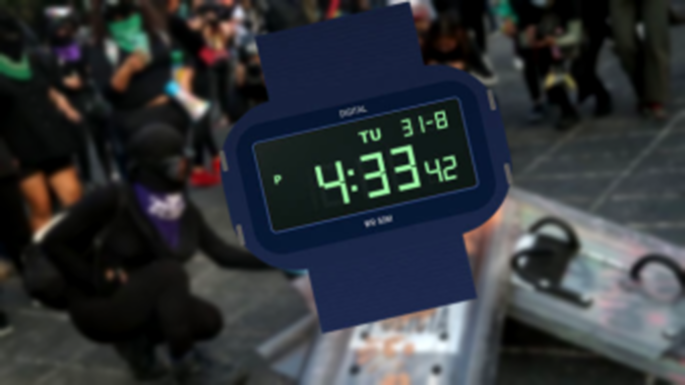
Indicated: 4:33:42
